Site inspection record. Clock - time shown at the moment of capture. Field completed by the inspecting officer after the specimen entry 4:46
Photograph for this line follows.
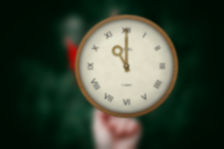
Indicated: 11:00
